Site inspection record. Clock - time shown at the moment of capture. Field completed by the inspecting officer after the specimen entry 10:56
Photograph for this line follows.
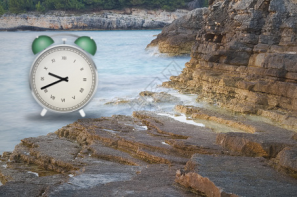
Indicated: 9:41
